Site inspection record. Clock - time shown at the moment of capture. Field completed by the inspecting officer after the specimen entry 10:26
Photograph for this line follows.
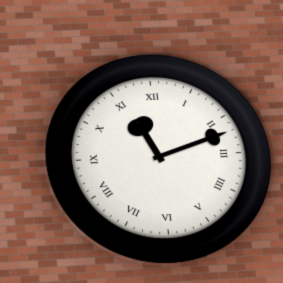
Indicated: 11:12
